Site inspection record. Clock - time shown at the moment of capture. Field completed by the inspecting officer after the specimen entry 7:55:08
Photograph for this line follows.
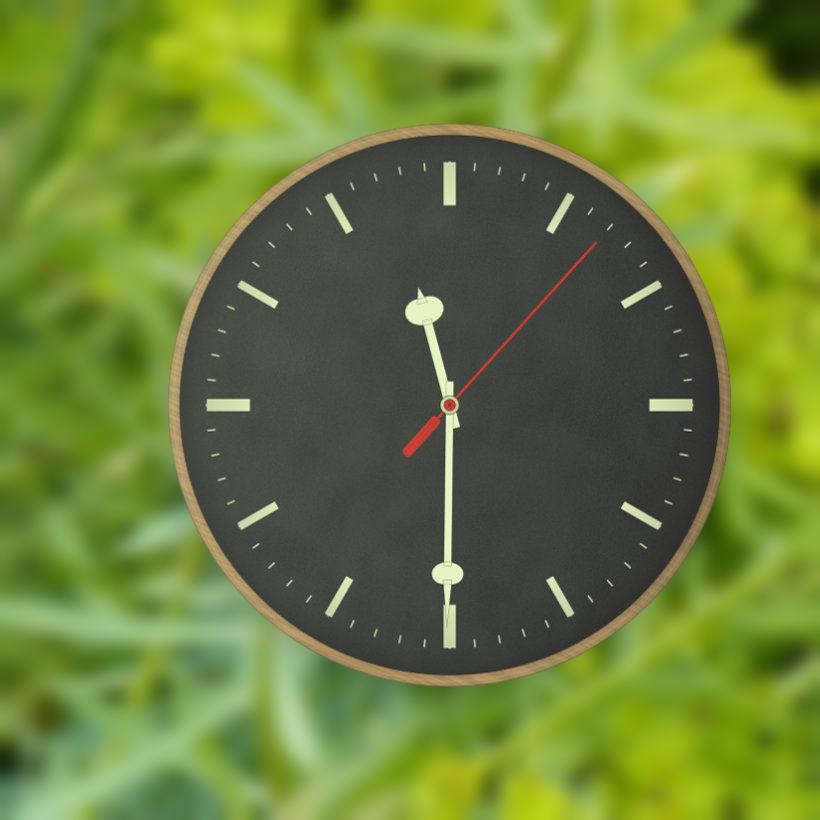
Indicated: 11:30:07
